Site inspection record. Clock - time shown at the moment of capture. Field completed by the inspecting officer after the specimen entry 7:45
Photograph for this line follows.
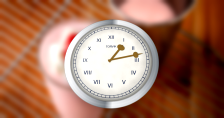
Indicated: 1:13
